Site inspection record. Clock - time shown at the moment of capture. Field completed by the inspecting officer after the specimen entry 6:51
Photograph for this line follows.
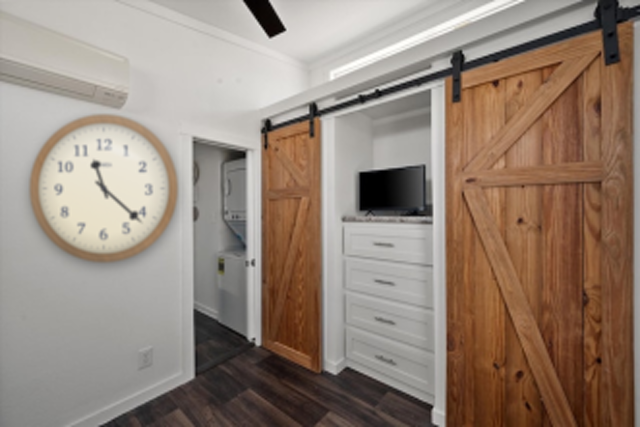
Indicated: 11:22
